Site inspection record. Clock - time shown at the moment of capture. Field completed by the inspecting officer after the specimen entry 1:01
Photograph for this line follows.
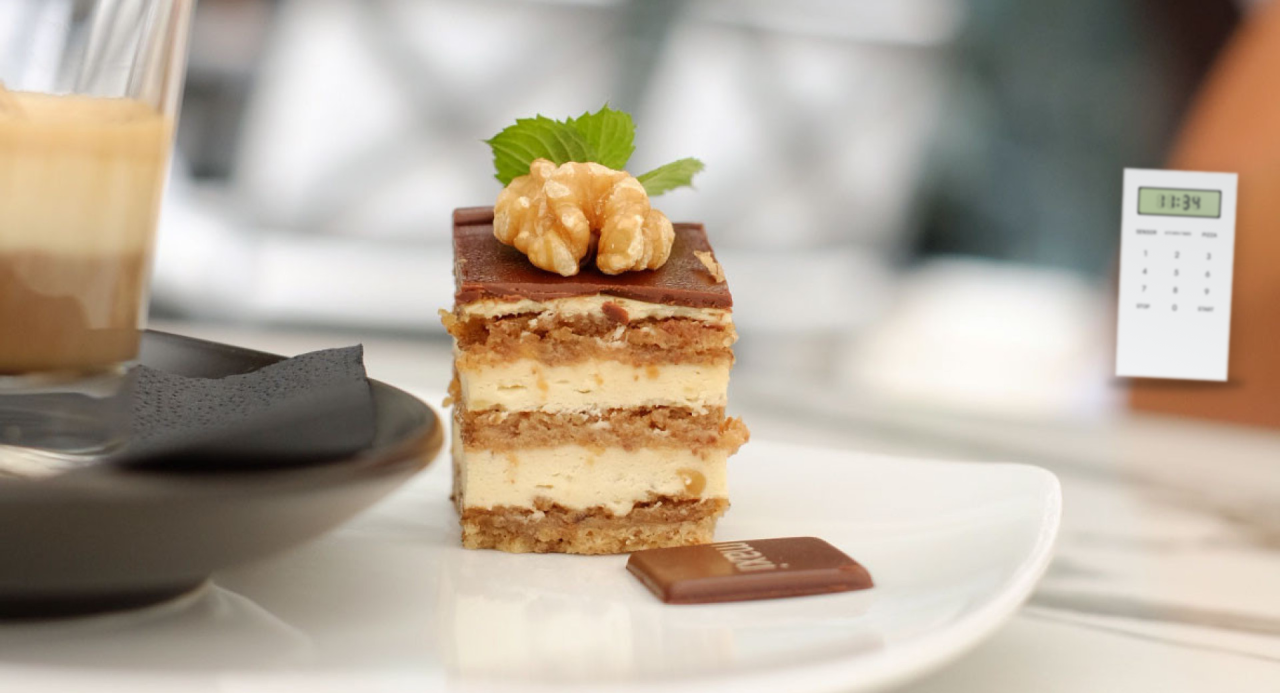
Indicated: 11:34
